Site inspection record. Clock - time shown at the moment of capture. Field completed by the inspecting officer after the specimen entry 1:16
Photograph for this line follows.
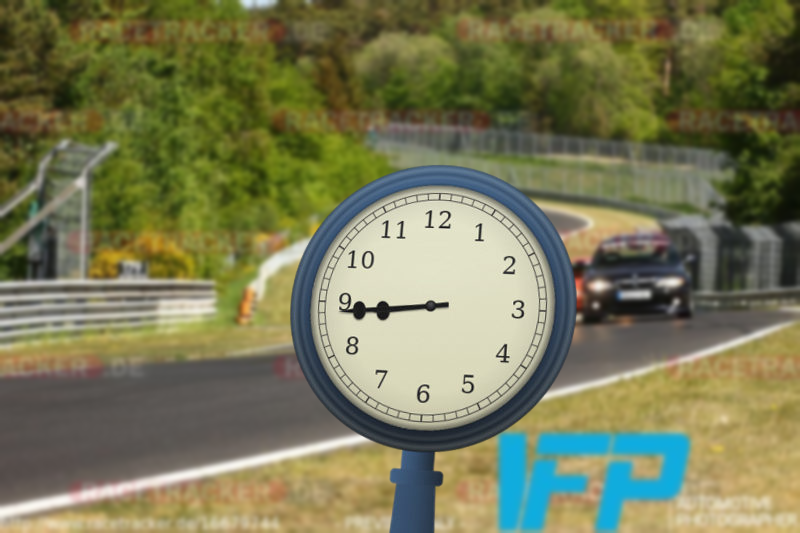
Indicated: 8:44
